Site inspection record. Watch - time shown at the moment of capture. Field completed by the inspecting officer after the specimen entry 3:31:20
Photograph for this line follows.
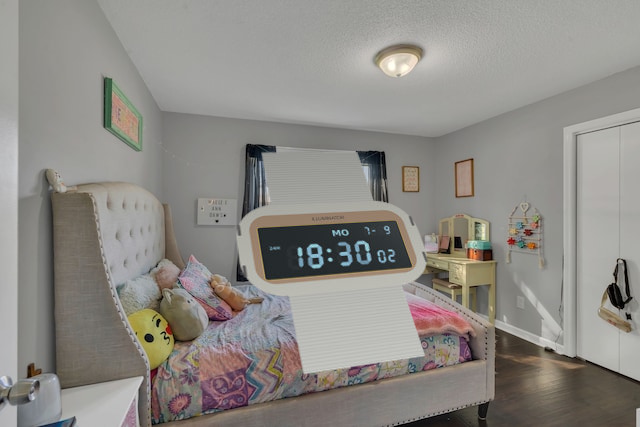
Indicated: 18:30:02
